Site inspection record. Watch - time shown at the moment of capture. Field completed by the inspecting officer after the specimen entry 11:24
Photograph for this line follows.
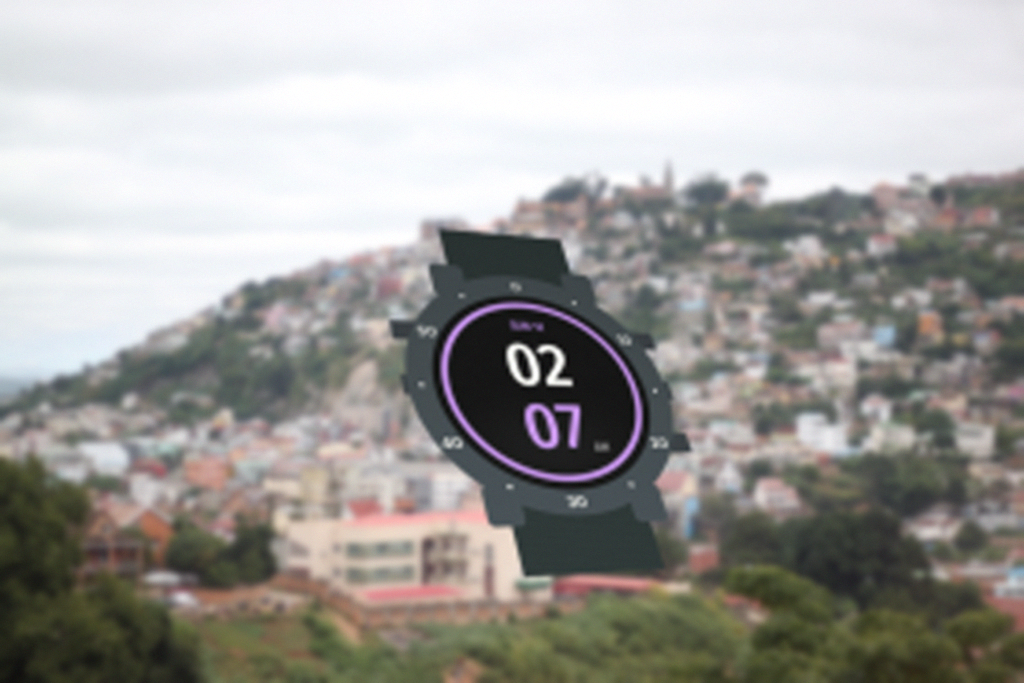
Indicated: 2:07
